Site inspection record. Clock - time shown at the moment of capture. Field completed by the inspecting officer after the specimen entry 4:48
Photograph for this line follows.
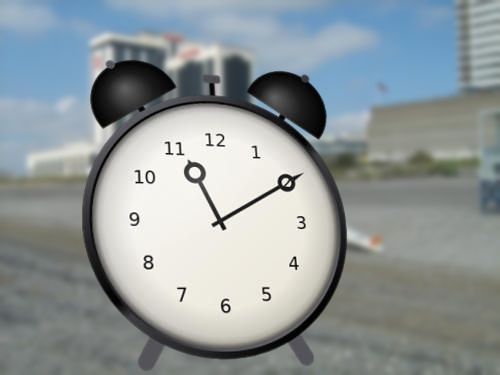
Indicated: 11:10
